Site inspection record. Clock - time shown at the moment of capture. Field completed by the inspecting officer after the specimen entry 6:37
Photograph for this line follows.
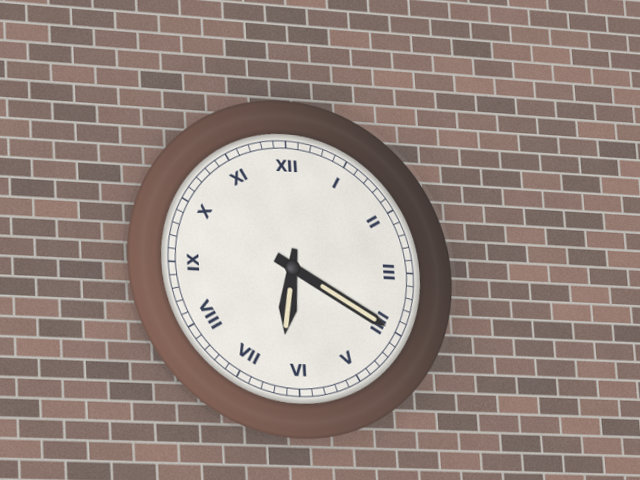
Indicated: 6:20
